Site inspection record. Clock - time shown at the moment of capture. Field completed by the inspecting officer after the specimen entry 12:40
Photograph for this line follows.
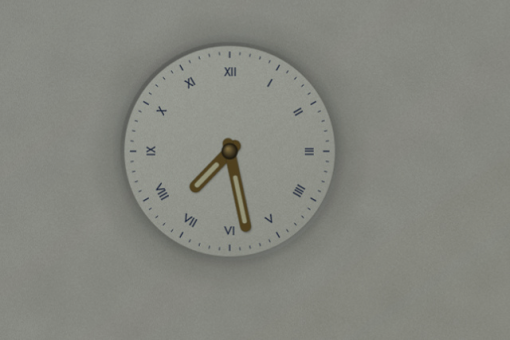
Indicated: 7:28
